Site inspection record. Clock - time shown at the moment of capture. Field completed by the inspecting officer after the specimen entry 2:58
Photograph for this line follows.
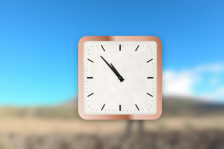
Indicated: 10:53
